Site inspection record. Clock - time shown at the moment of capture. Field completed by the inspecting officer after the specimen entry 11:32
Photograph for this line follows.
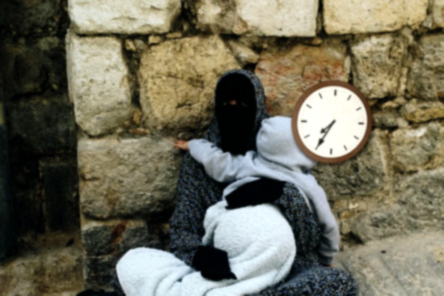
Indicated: 7:35
